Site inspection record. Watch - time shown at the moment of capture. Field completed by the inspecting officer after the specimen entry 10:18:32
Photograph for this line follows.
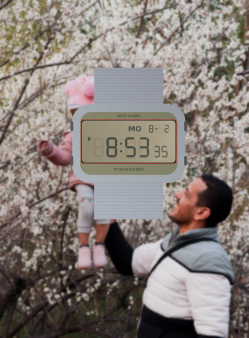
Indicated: 8:53:35
